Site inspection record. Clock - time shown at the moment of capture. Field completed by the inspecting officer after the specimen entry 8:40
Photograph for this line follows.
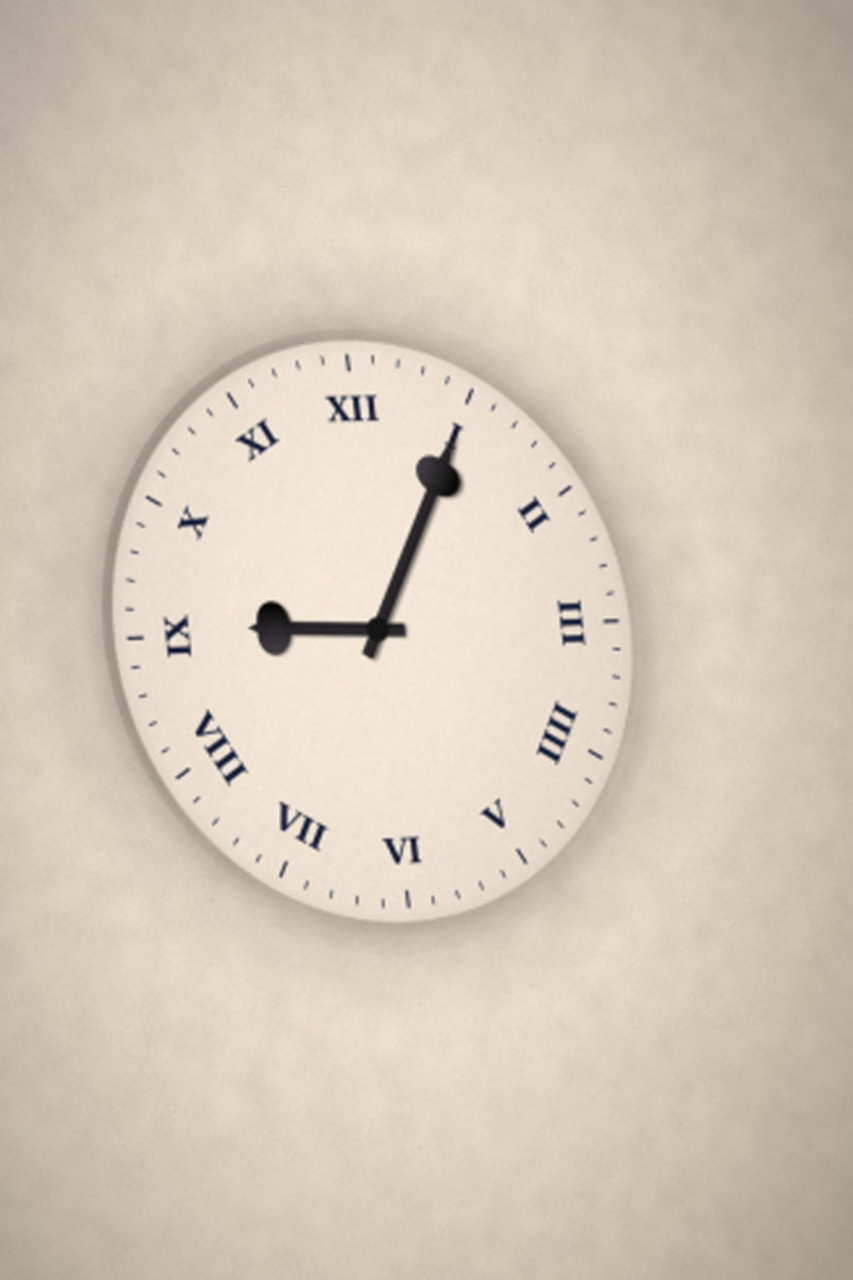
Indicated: 9:05
